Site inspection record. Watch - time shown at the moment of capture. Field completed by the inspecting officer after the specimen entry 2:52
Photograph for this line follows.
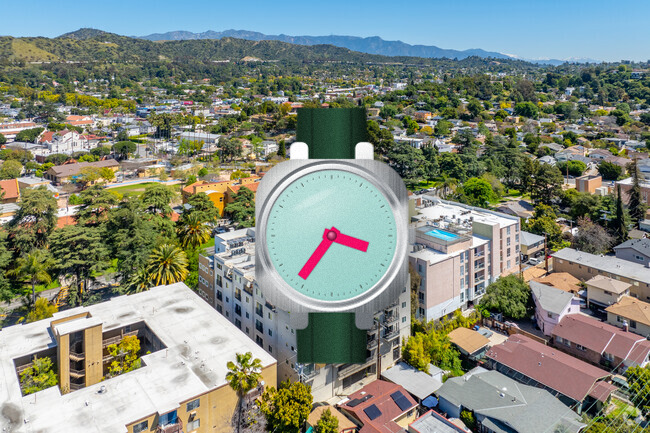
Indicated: 3:36
